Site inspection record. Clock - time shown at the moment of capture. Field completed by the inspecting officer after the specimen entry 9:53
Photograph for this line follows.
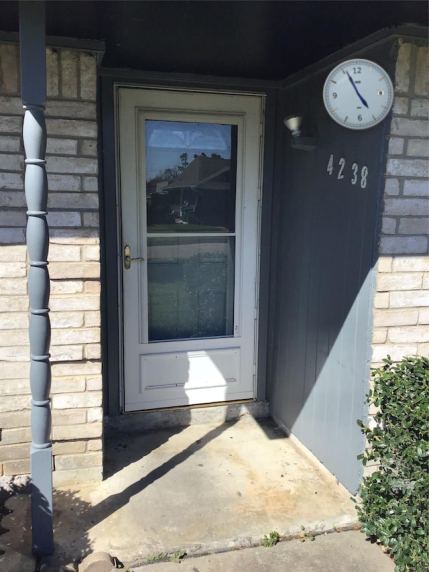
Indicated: 4:56
